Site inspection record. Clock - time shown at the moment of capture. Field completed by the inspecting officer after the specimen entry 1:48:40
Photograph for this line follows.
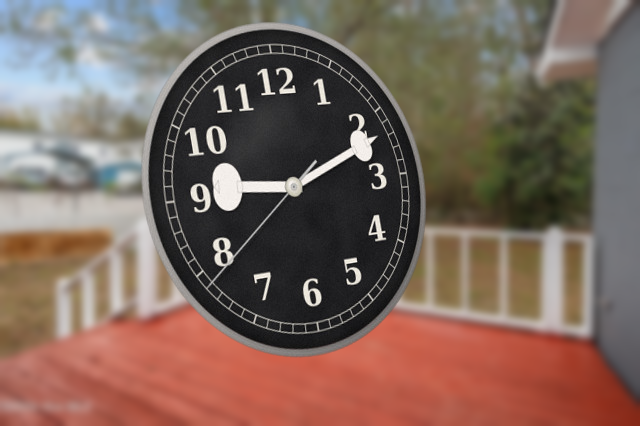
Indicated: 9:11:39
